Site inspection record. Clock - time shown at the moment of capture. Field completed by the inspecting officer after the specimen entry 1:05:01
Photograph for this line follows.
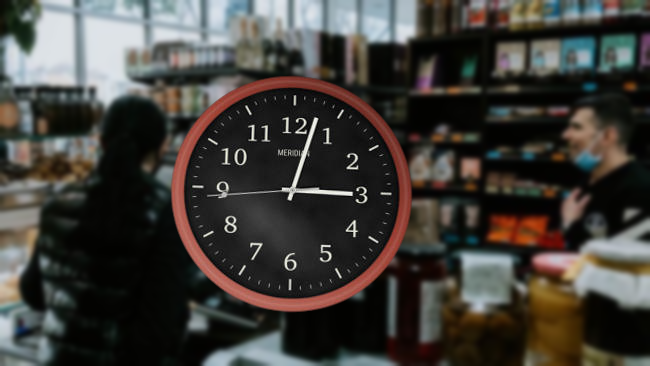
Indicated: 3:02:44
